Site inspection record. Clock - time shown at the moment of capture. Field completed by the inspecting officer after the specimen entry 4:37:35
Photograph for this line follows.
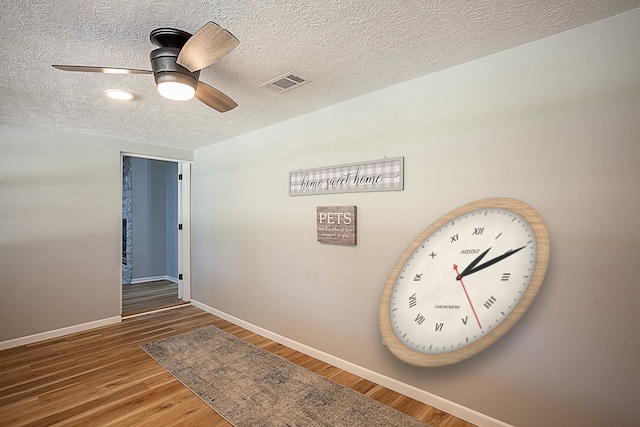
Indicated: 1:10:23
